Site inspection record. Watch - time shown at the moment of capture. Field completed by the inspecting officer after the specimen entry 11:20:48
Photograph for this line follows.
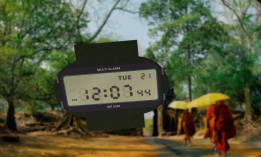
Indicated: 12:07:44
